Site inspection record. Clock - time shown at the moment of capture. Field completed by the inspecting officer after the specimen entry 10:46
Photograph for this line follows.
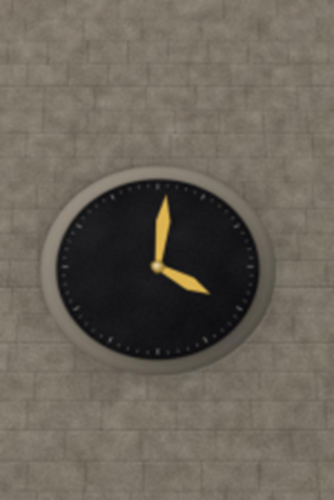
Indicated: 4:01
